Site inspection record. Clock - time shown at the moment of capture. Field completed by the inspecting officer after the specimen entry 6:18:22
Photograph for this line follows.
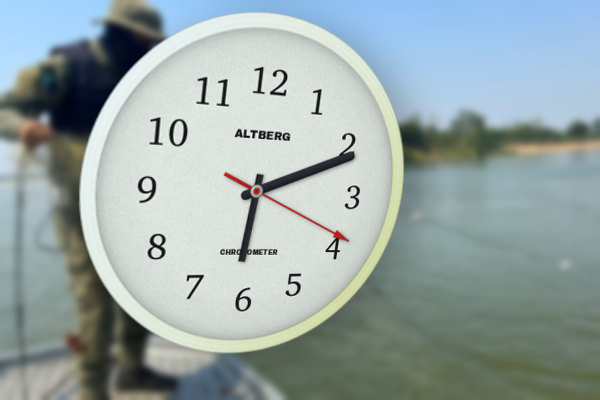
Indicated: 6:11:19
